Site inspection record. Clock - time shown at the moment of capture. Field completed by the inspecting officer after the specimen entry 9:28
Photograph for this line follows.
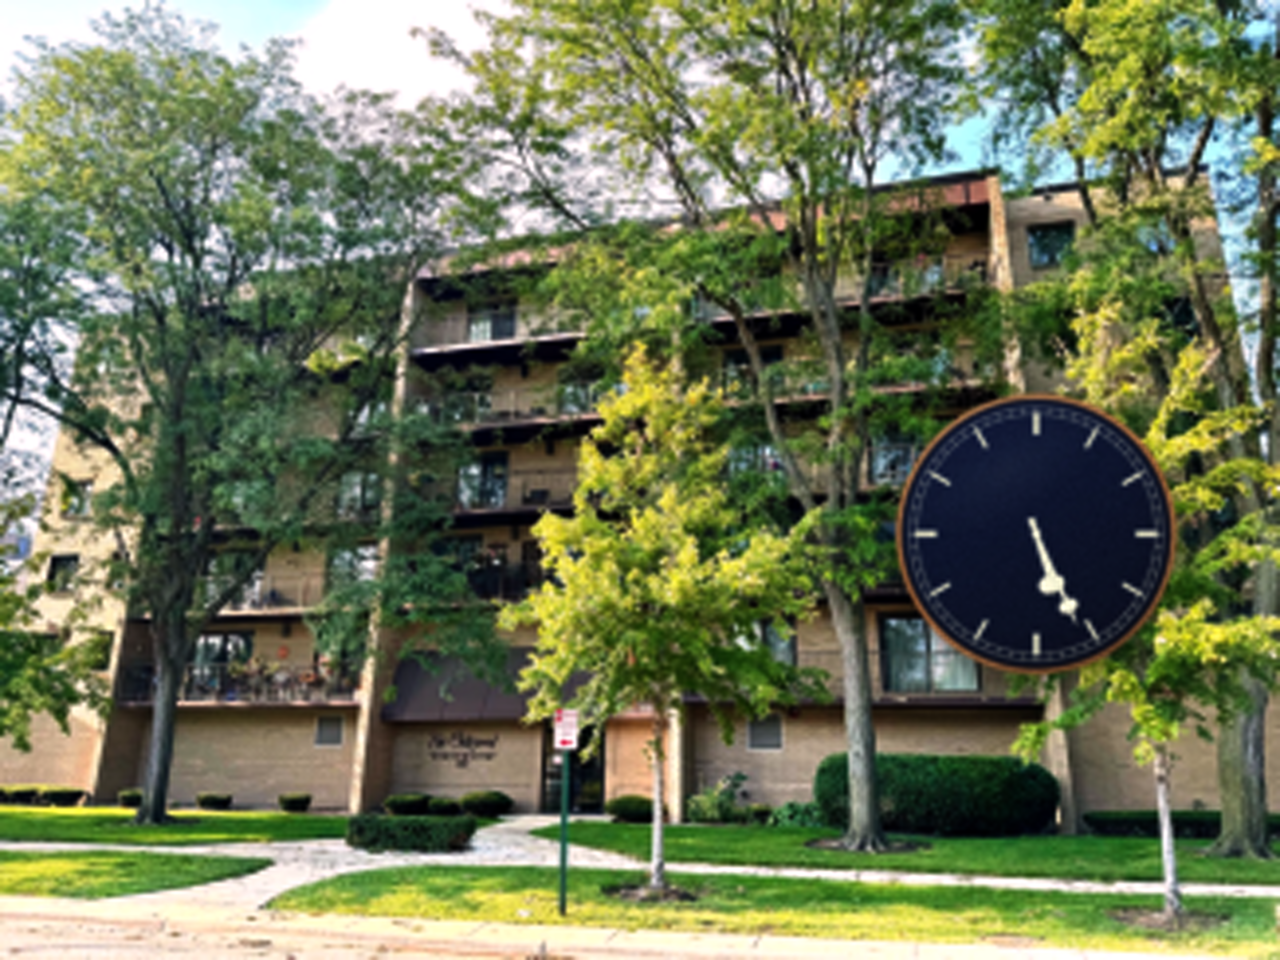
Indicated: 5:26
